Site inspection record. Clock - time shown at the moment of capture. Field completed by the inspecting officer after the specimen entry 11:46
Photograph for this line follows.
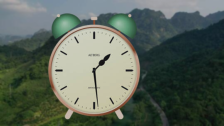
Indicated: 1:29
